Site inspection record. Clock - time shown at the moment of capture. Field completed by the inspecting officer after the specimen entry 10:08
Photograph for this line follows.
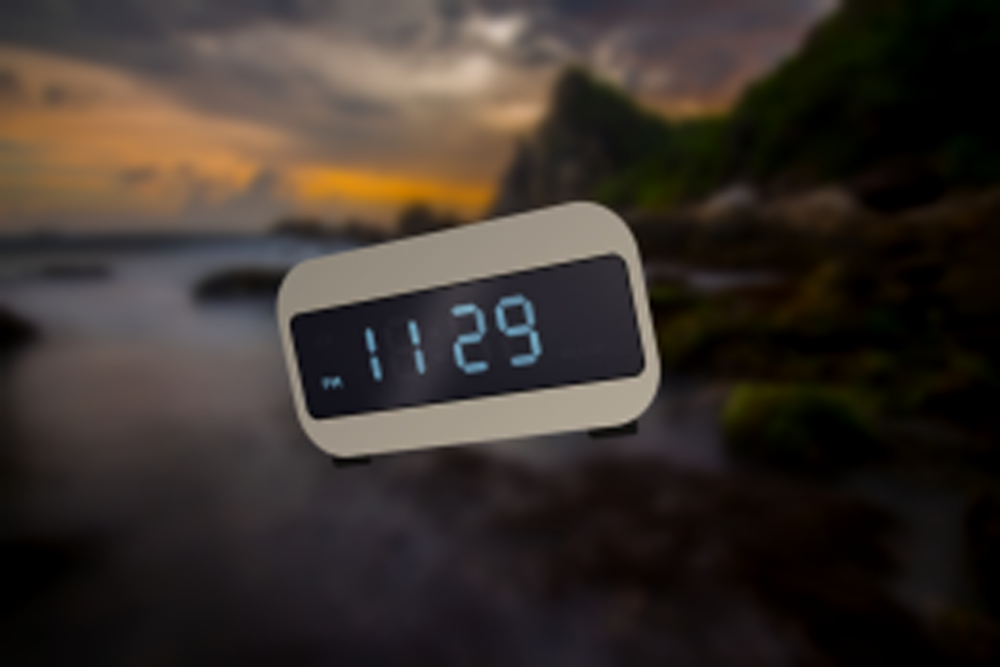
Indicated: 11:29
